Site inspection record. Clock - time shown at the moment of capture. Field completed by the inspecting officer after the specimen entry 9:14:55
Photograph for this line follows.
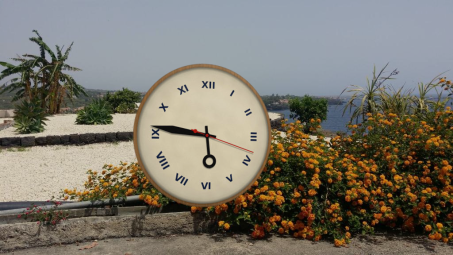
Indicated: 5:46:18
